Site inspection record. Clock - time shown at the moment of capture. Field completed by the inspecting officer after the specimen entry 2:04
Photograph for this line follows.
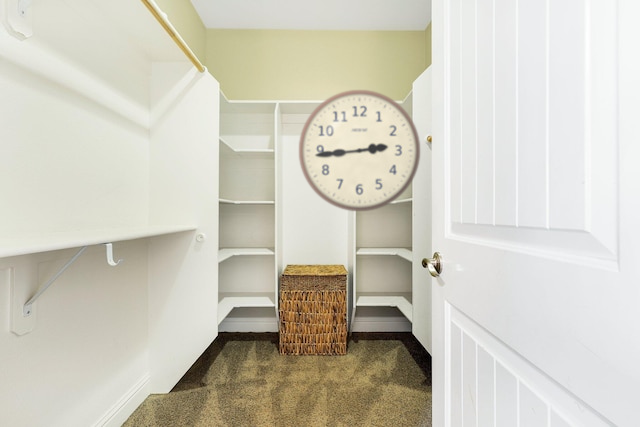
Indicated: 2:44
